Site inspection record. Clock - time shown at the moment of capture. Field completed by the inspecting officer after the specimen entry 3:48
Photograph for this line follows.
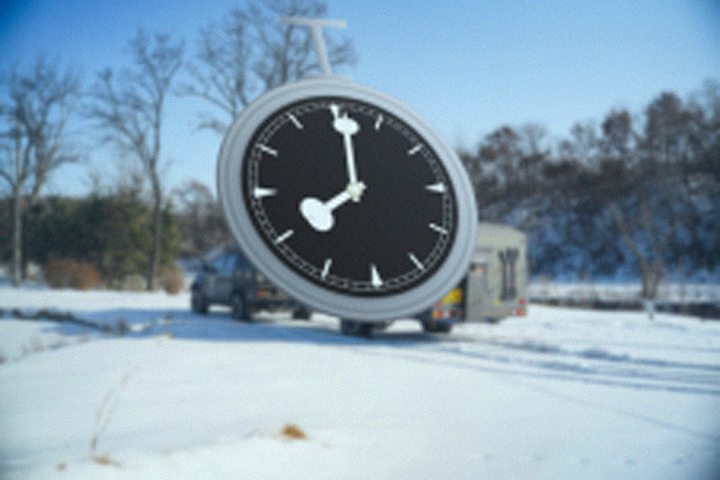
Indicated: 8:01
